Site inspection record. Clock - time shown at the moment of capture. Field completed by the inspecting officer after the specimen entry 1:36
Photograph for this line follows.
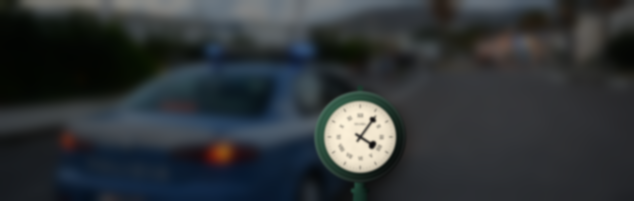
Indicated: 4:06
